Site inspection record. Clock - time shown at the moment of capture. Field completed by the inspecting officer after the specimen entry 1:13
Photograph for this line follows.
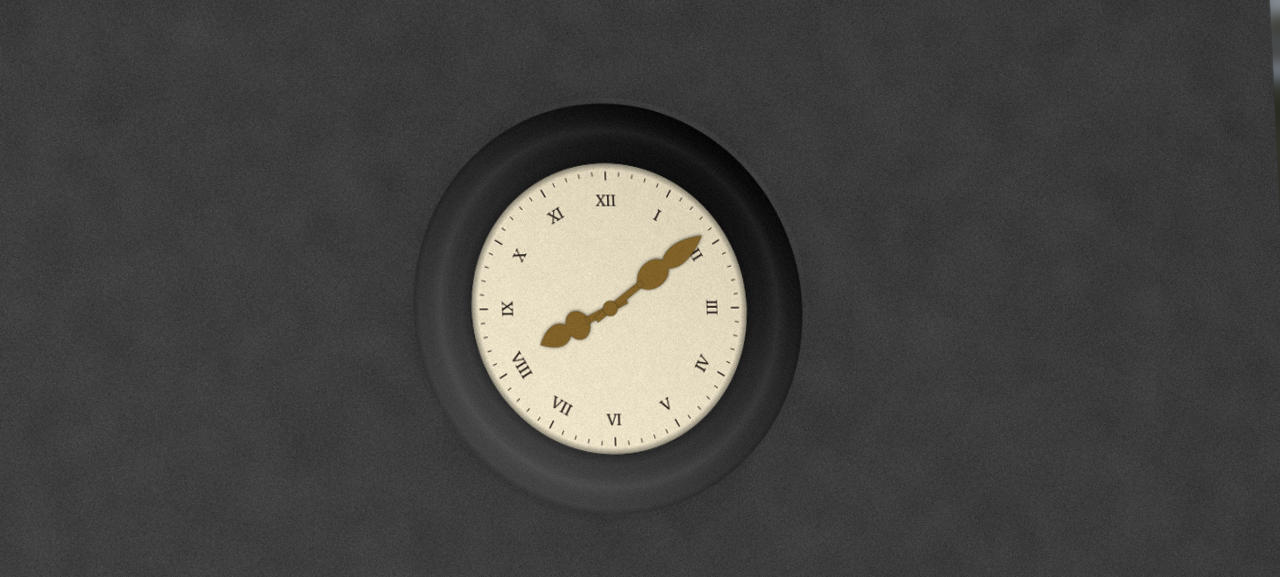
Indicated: 8:09
